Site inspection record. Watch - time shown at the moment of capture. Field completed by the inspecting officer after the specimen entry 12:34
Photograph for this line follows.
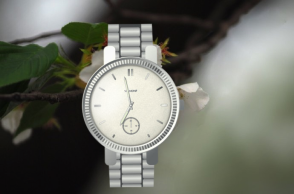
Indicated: 6:58
